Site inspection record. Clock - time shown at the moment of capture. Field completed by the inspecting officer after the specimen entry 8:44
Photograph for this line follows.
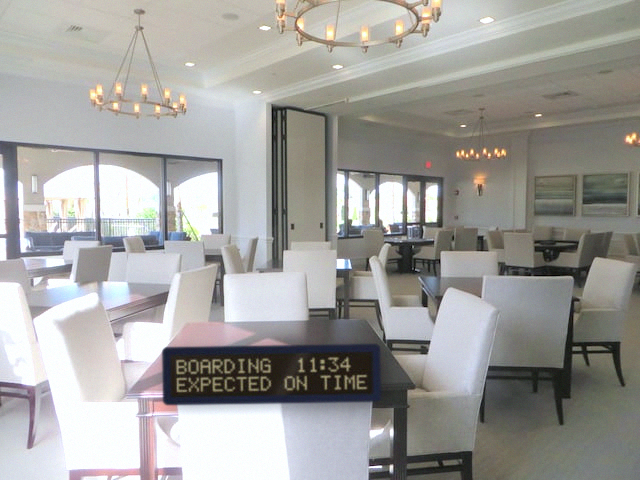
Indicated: 11:34
